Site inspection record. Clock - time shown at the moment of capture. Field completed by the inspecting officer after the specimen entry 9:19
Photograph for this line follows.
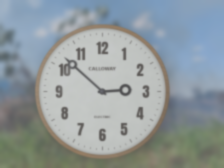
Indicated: 2:52
